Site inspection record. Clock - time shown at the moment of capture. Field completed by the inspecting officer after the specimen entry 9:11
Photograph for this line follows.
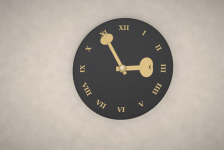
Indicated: 2:55
